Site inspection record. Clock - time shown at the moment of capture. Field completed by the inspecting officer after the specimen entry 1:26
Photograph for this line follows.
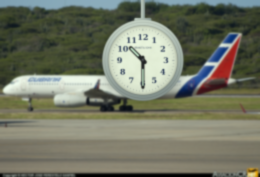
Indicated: 10:30
